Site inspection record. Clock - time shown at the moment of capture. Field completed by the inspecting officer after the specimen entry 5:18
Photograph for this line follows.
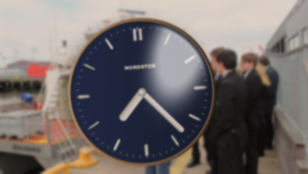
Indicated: 7:23
